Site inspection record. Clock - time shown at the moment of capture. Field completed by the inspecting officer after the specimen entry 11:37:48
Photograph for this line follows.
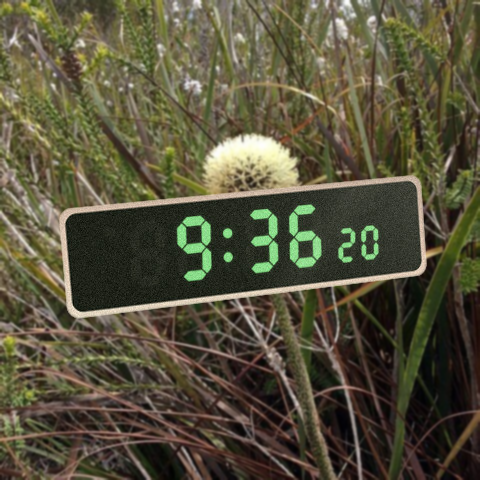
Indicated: 9:36:20
